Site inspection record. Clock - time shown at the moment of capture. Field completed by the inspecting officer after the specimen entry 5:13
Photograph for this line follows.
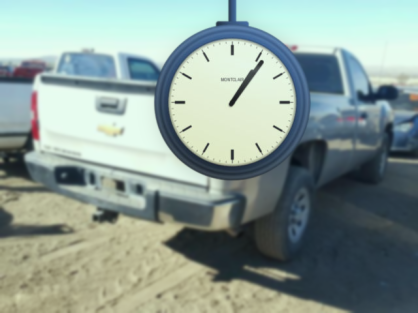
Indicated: 1:06
